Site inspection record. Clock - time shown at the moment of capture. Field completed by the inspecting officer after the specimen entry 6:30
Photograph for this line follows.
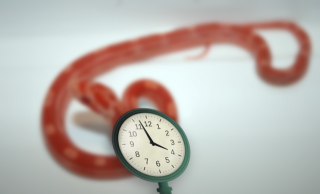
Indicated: 3:57
